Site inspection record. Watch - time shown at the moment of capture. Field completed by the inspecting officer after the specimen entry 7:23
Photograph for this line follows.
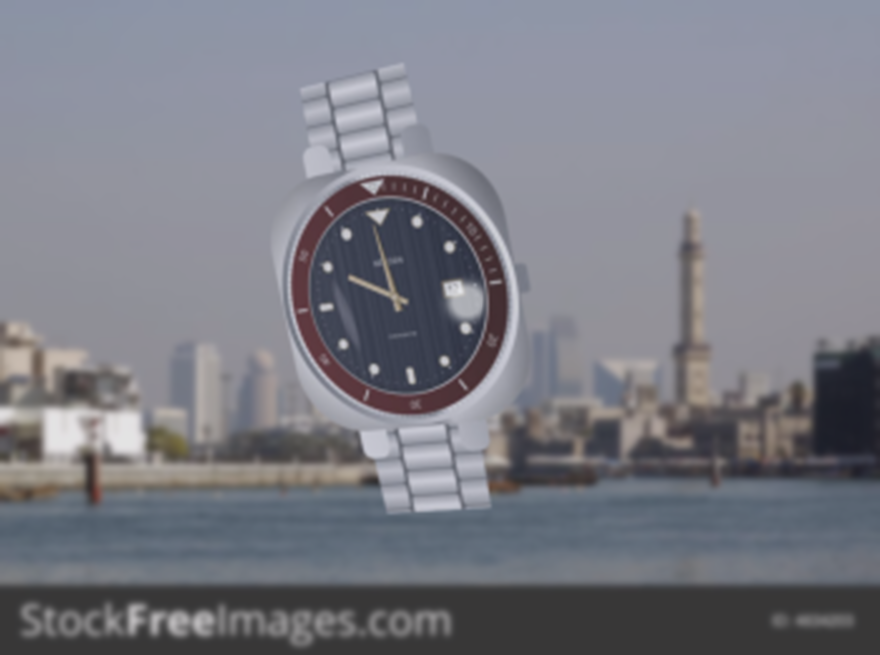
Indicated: 9:59
